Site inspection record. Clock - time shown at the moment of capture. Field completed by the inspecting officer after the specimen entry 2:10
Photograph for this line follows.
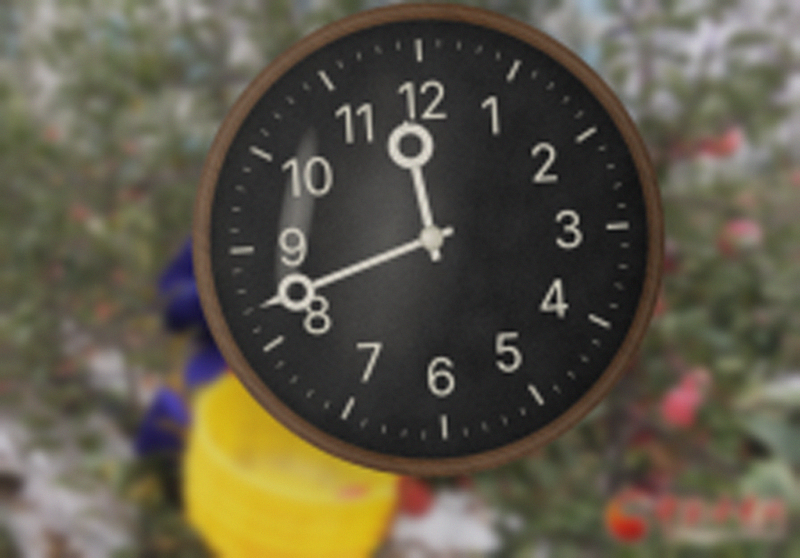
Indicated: 11:42
